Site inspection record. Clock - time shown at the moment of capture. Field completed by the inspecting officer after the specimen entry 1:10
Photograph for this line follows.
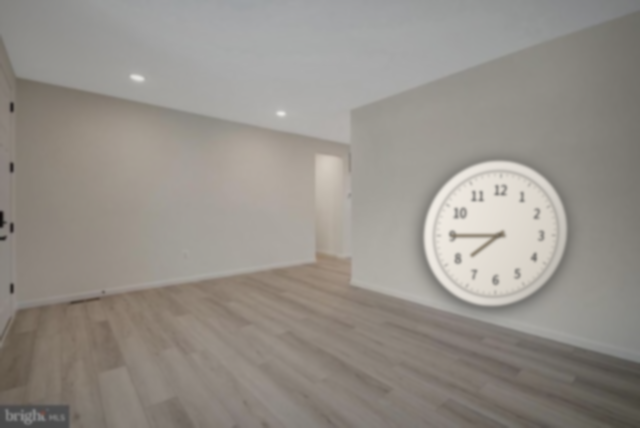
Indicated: 7:45
